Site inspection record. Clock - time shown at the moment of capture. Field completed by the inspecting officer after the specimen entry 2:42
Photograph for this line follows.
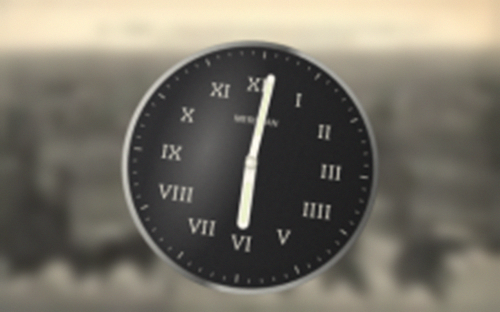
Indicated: 6:01
